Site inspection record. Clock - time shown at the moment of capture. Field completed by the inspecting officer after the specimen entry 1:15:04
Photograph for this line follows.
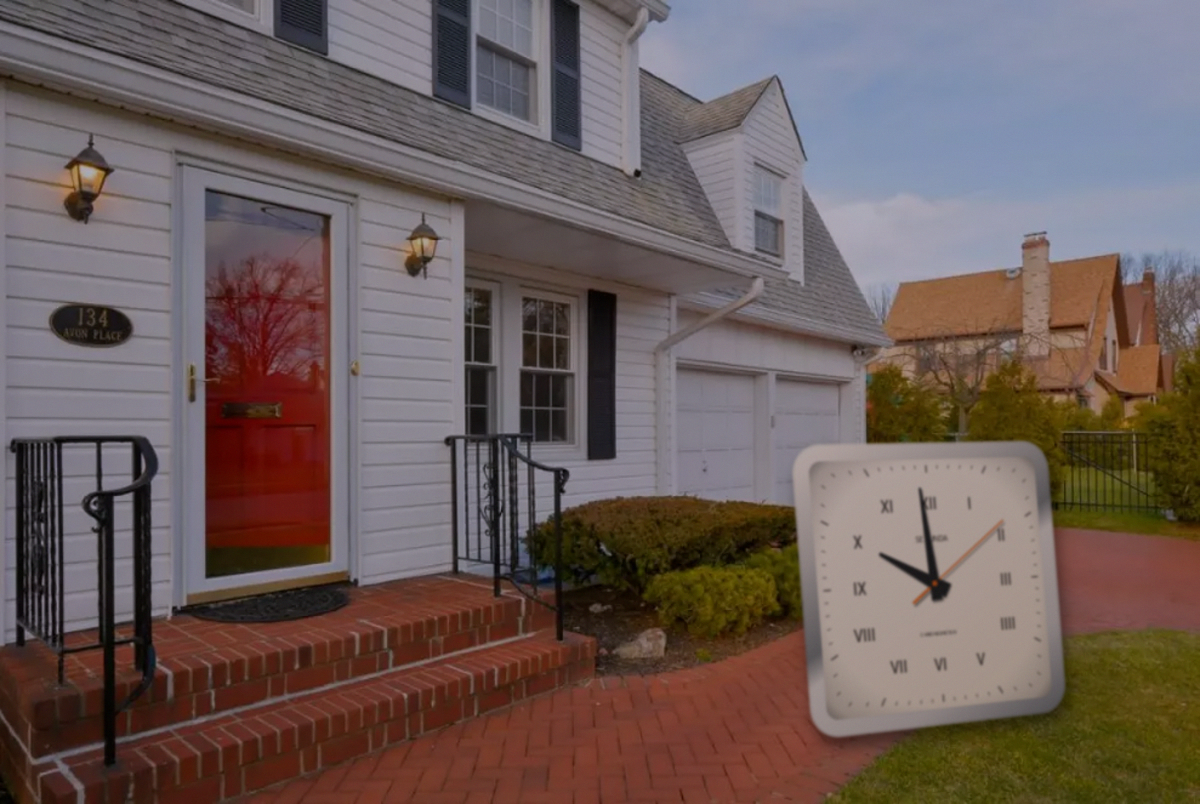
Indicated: 9:59:09
